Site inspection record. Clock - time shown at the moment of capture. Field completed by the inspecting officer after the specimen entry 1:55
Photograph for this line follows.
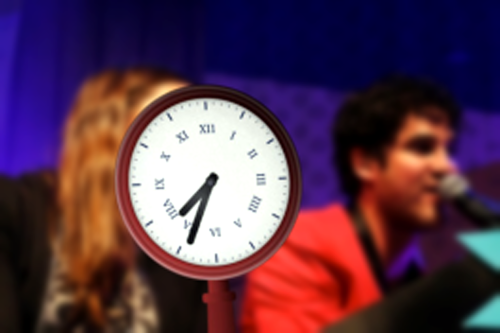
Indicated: 7:34
